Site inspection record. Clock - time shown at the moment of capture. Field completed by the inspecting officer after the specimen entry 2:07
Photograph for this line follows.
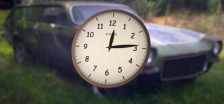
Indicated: 12:14
